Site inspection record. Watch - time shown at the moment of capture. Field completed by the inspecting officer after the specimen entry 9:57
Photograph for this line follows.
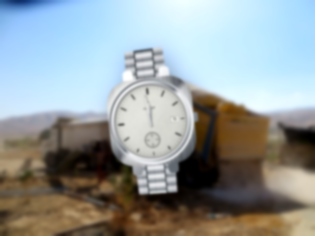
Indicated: 11:59
